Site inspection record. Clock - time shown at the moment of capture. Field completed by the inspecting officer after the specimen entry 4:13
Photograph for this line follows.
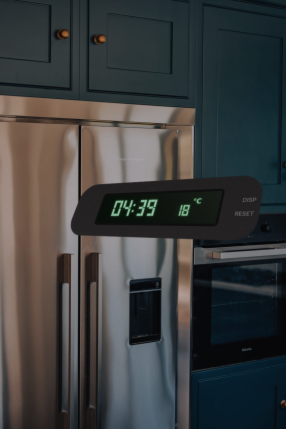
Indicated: 4:39
